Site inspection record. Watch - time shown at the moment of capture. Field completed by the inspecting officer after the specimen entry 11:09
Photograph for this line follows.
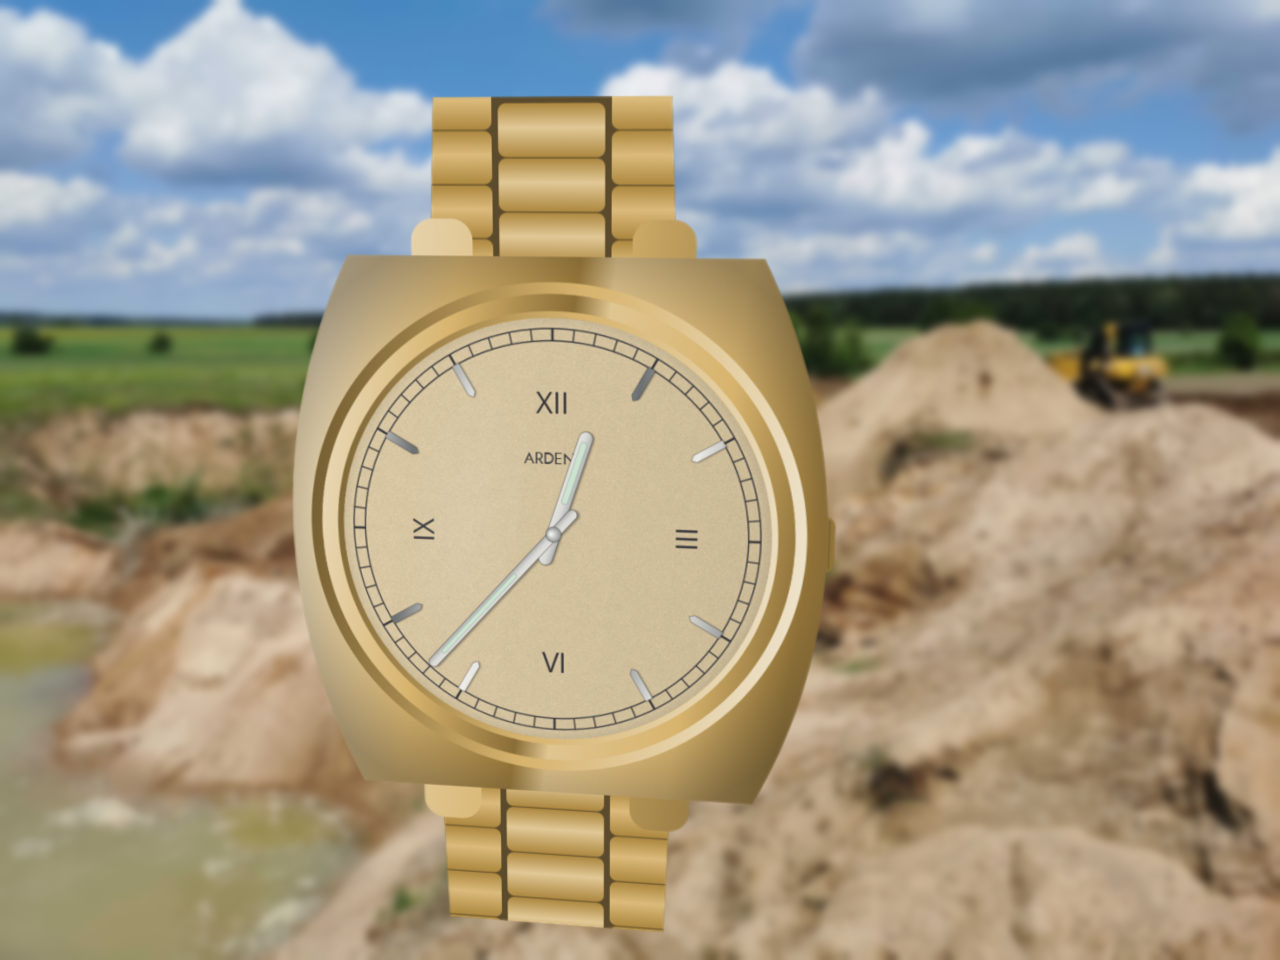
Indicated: 12:37
